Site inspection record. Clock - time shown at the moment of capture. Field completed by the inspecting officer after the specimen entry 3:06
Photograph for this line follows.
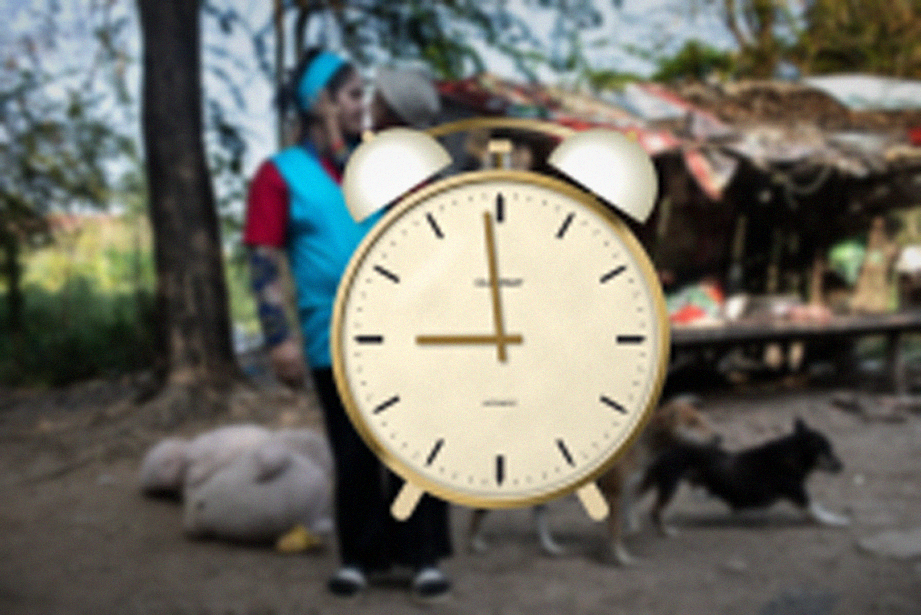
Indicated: 8:59
